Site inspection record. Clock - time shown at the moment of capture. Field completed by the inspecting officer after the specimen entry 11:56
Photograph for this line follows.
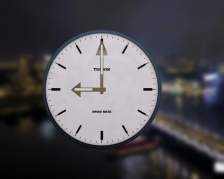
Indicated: 9:00
